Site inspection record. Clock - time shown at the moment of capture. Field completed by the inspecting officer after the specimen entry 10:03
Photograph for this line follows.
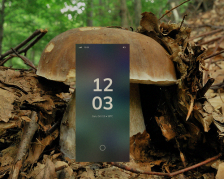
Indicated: 12:03
